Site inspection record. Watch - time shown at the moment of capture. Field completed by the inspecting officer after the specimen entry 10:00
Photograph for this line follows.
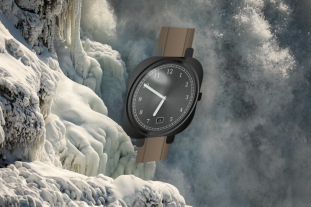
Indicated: 6:50
